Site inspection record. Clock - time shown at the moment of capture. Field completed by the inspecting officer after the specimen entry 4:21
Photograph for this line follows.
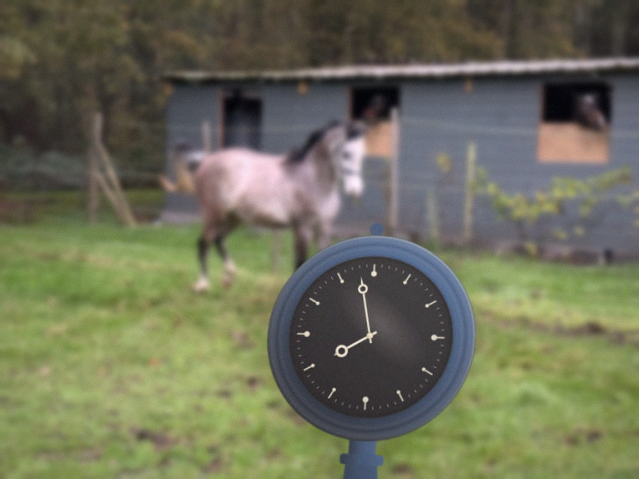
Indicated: 7:58
